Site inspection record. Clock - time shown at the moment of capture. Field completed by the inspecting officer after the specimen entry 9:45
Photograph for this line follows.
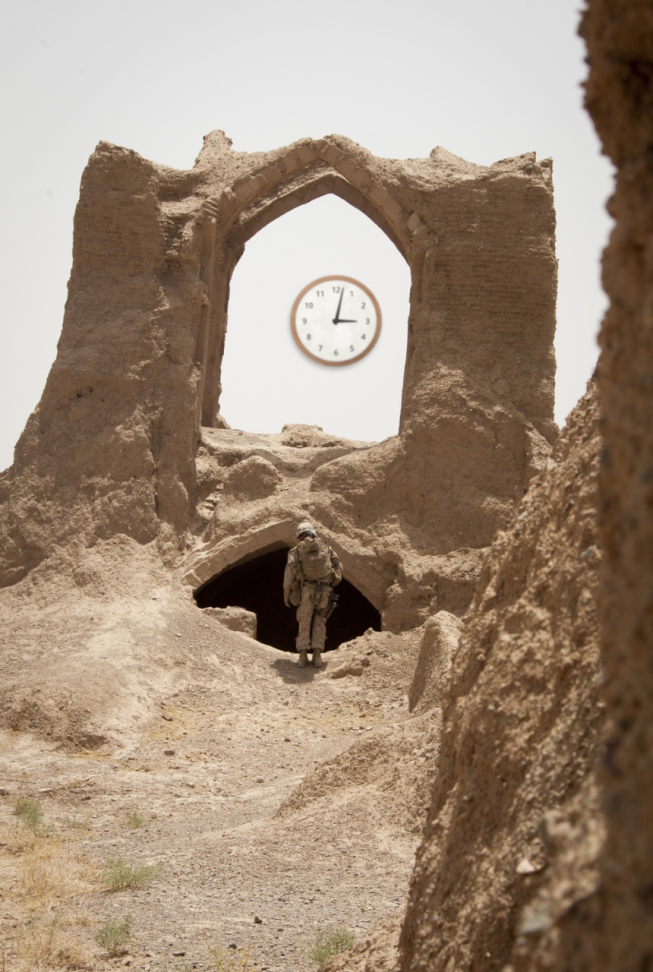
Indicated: 3:02
